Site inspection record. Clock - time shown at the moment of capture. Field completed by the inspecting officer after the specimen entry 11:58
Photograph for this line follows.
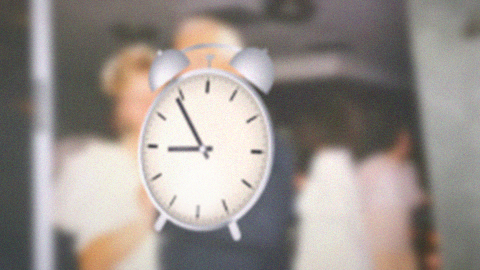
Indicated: 8:54
